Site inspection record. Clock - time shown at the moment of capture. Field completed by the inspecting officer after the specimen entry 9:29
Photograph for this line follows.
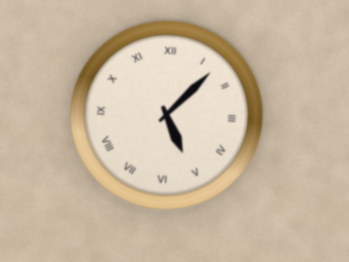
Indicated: 5:07
